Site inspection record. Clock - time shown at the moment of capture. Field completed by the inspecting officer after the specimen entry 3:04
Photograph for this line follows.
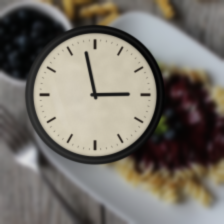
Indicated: 2:58
